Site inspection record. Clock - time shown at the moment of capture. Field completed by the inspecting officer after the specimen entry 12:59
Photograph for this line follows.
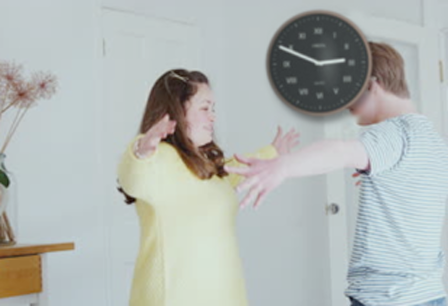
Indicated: 2:49
